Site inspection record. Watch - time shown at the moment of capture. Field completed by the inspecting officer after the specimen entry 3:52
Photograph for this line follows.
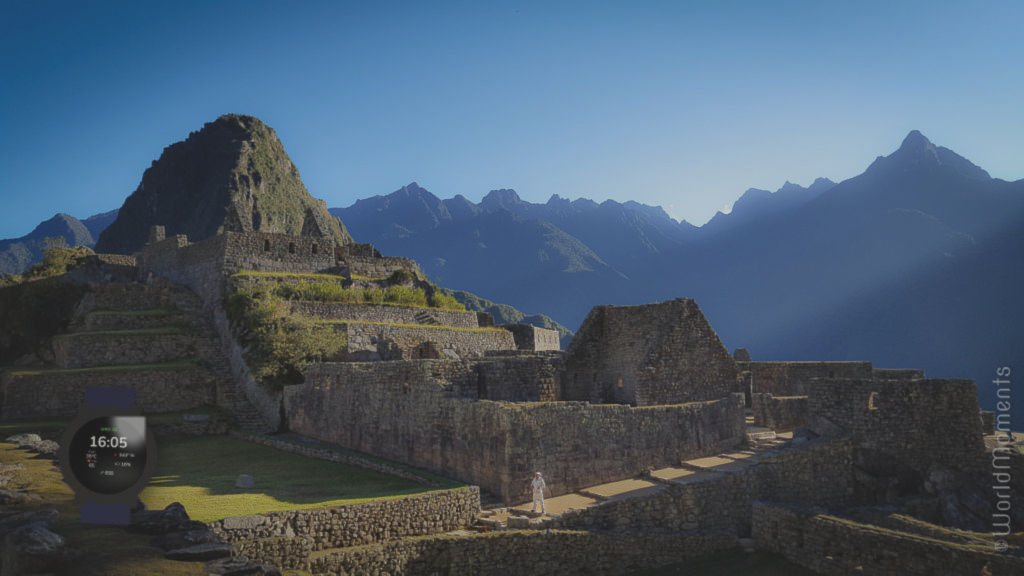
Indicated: 16:05
